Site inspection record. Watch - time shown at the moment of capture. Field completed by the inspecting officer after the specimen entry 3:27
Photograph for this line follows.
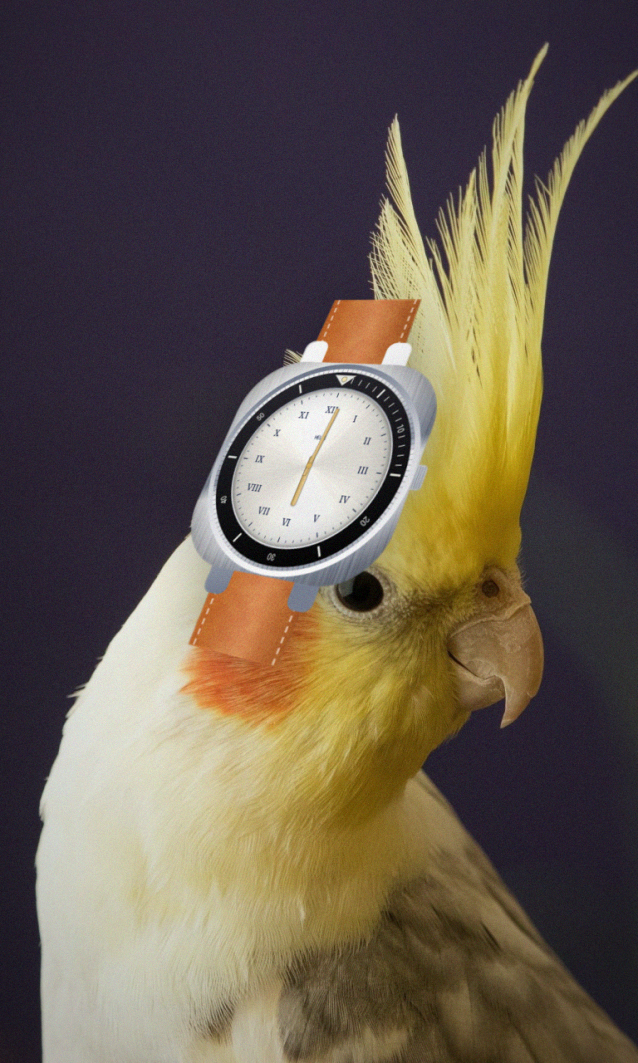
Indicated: 6:01
